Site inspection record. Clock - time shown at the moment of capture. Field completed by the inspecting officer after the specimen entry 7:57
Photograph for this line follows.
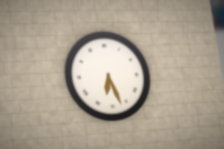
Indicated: 6:27
